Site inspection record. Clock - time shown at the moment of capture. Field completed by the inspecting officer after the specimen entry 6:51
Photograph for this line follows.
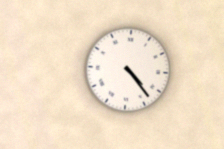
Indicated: 4:23
